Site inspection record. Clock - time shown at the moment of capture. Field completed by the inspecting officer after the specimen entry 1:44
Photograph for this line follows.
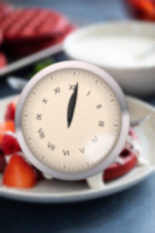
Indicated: 12:01
